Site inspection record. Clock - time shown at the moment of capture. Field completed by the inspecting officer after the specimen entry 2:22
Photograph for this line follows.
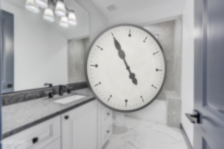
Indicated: 4:55
